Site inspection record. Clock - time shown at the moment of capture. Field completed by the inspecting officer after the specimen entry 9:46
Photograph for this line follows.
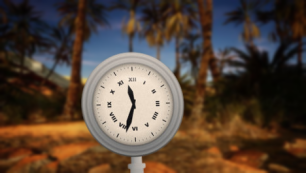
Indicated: 11:33
